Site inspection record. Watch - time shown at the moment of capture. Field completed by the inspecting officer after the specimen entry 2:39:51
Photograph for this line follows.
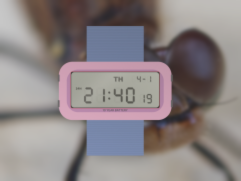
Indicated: 21:40:19
